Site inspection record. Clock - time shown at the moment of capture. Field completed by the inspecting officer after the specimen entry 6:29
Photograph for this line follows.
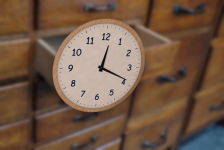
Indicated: 12:19
